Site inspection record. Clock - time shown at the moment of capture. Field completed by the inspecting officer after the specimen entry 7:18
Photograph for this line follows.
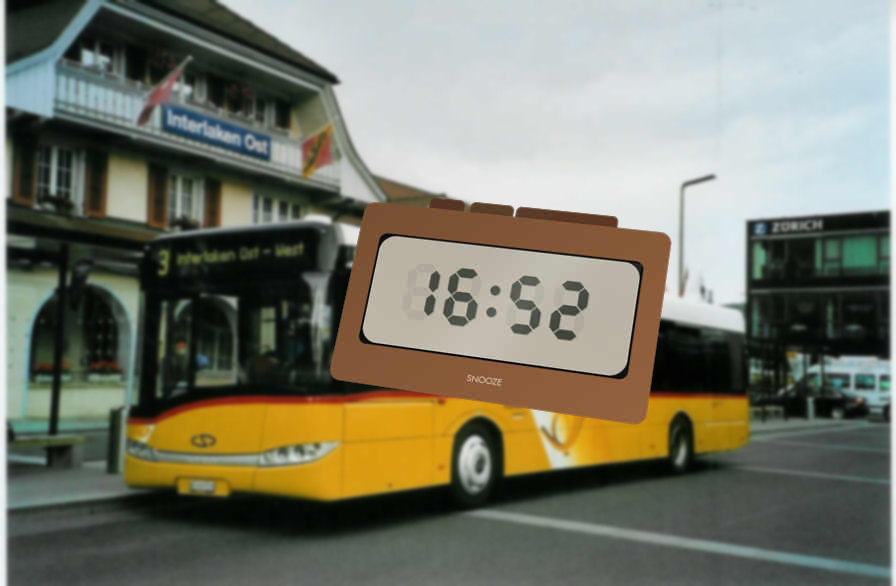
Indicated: 16:52
